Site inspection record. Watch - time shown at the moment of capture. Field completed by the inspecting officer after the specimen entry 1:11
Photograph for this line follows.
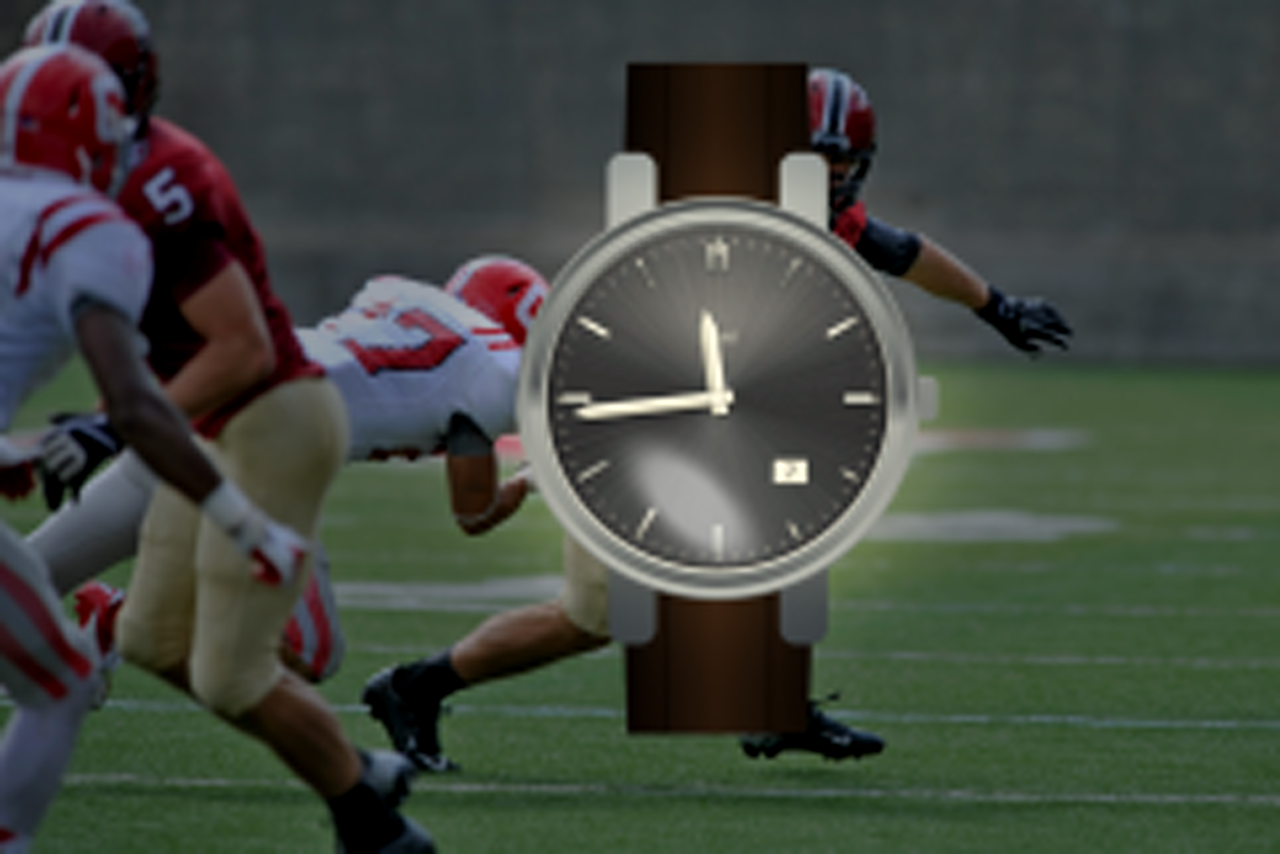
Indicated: 11:44
